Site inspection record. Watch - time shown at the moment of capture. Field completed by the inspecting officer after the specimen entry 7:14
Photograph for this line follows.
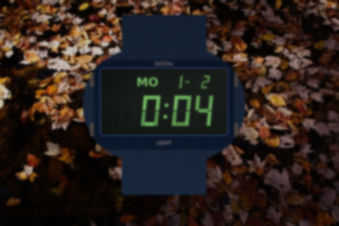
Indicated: 0:04
